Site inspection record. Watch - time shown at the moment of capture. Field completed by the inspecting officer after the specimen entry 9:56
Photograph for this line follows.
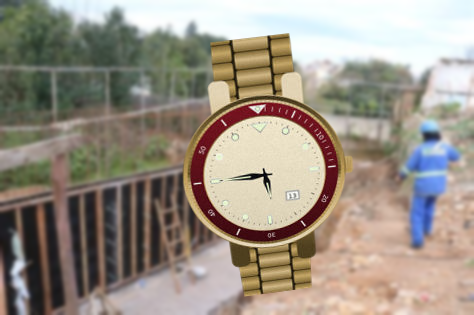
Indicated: 5:45
